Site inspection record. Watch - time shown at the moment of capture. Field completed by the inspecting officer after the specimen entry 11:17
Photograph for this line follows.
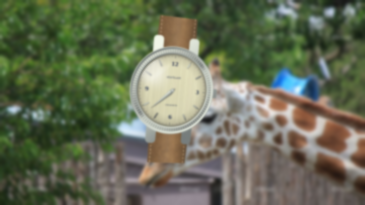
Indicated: 7:38
